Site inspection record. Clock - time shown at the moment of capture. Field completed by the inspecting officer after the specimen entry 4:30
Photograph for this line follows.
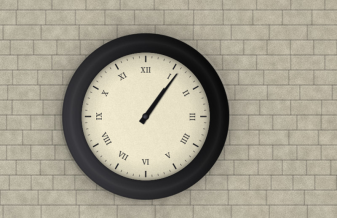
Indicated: 1:06
